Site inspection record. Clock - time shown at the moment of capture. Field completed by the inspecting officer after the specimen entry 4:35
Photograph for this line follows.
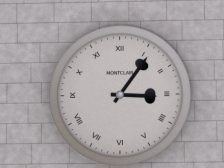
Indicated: 3:06
